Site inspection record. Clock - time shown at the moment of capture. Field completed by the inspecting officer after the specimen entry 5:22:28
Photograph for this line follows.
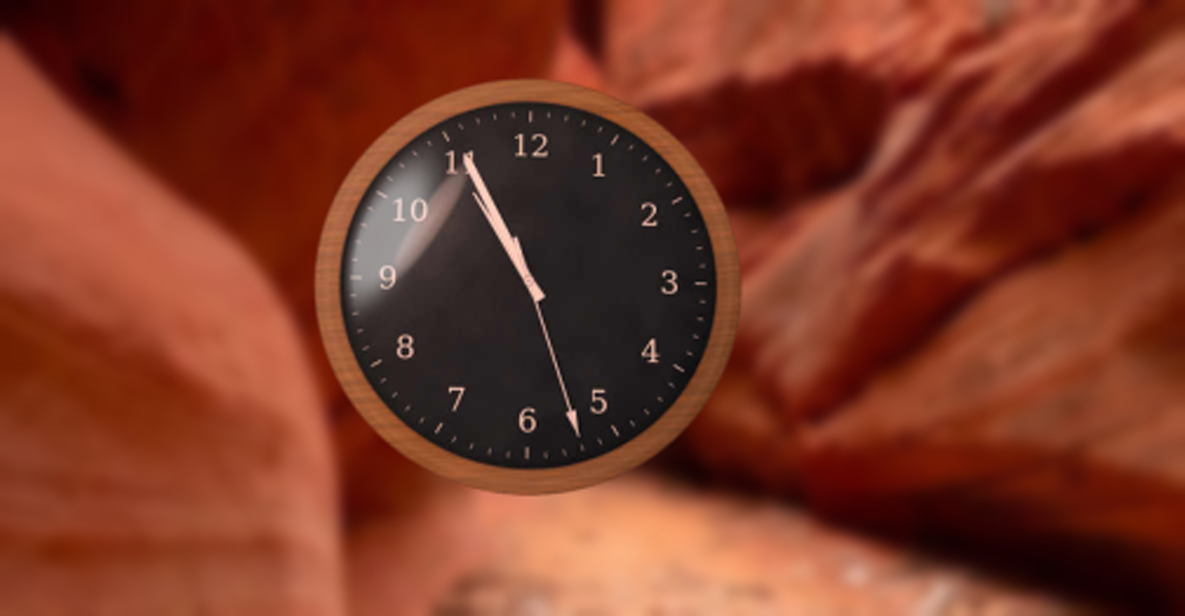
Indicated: 10:55:27
